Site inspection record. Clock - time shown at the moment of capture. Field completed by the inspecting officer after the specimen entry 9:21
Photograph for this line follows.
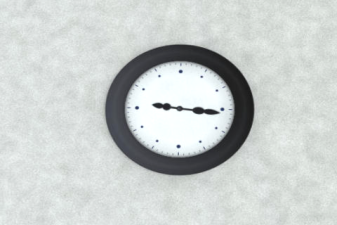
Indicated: 9:16
